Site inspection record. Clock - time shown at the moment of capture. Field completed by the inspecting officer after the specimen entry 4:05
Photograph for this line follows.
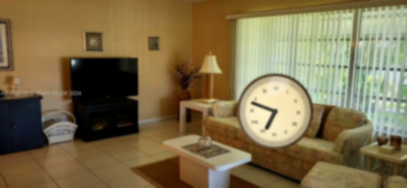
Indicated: 6:48
